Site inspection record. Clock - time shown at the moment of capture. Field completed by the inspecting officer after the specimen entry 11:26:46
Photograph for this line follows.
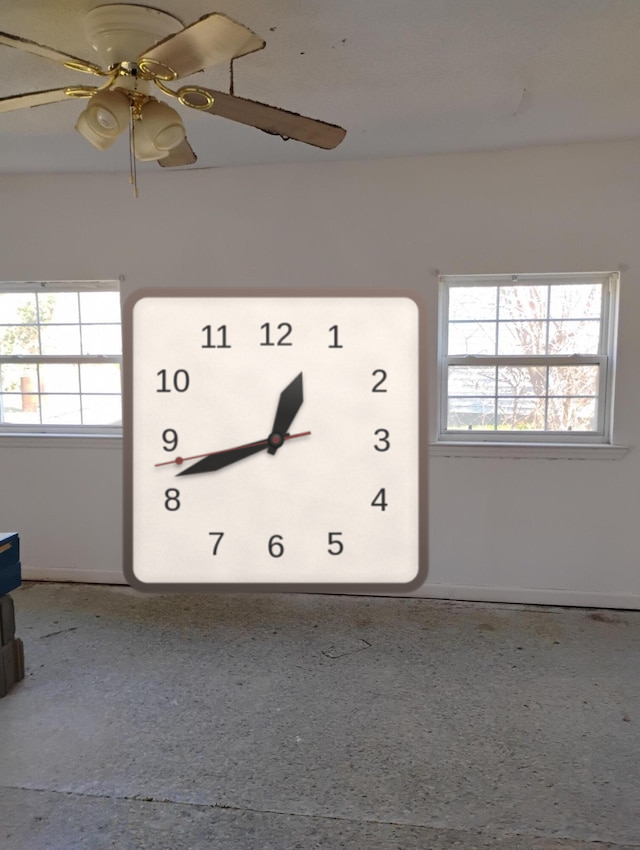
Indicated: 12:41:43
